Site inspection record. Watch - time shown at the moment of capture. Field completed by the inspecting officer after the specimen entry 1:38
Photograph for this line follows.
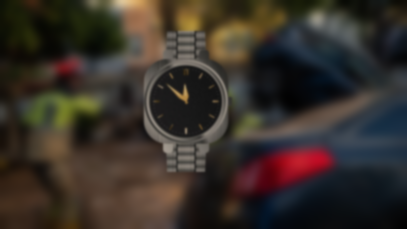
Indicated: 11:52
